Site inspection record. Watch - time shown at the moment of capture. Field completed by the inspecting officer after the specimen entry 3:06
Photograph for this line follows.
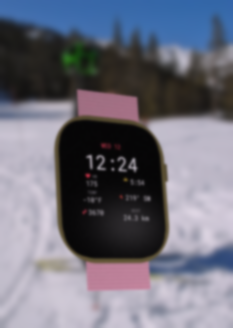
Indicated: 12:24
